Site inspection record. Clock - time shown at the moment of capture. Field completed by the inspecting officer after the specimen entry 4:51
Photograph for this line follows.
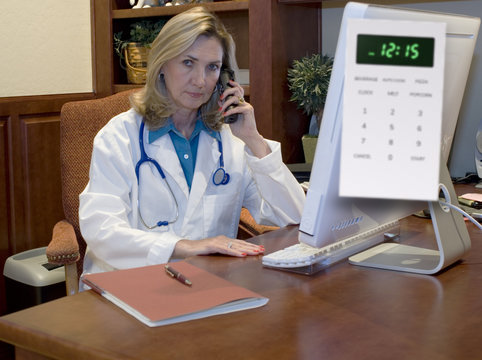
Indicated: 12:15
